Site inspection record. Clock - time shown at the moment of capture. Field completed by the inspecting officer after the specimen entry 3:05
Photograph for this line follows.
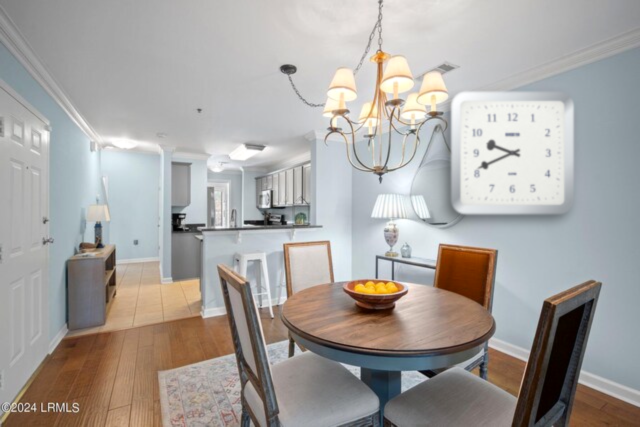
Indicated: 9:41
